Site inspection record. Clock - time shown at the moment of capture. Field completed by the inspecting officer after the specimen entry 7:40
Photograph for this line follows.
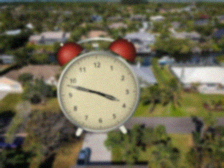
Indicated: 3:48
